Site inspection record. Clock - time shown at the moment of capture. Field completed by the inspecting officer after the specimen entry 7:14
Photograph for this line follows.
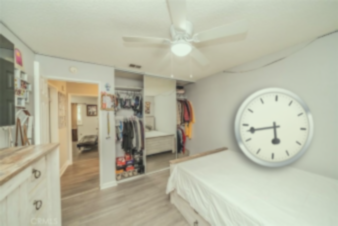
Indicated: 5:43
